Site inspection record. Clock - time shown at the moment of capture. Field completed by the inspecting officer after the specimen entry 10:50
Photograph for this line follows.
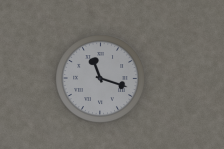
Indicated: 11:18
